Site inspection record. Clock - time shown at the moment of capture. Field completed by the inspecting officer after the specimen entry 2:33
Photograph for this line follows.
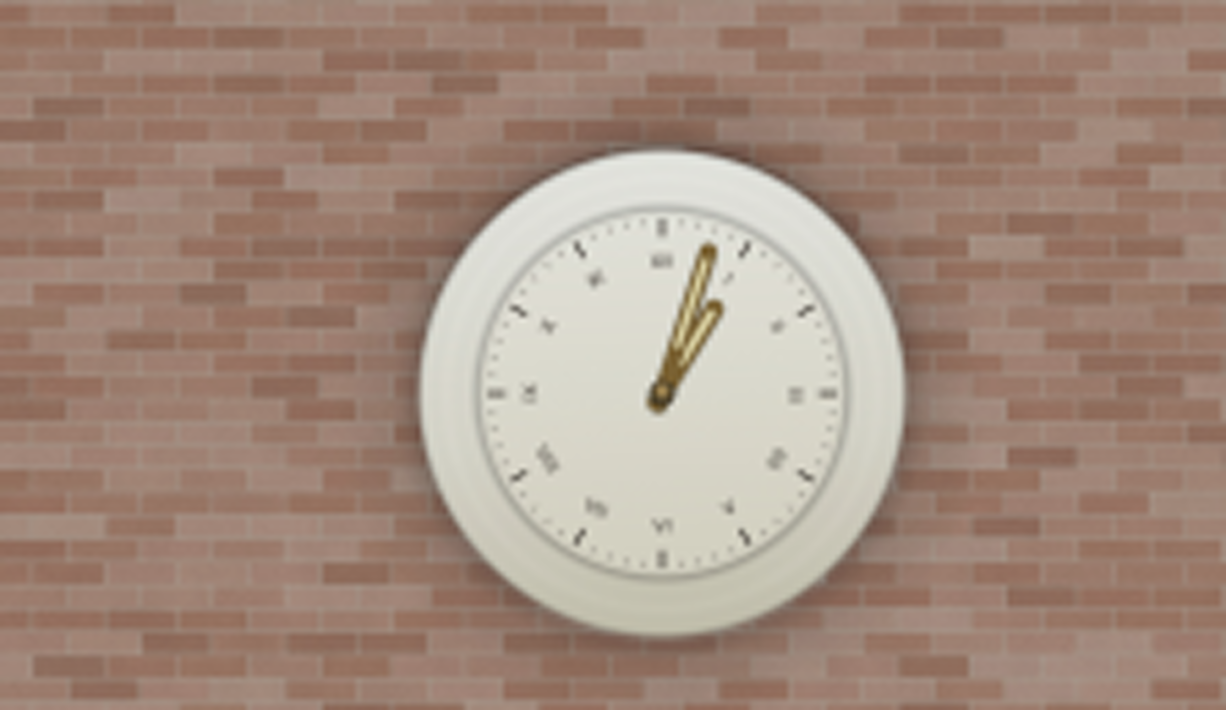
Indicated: 1:03
